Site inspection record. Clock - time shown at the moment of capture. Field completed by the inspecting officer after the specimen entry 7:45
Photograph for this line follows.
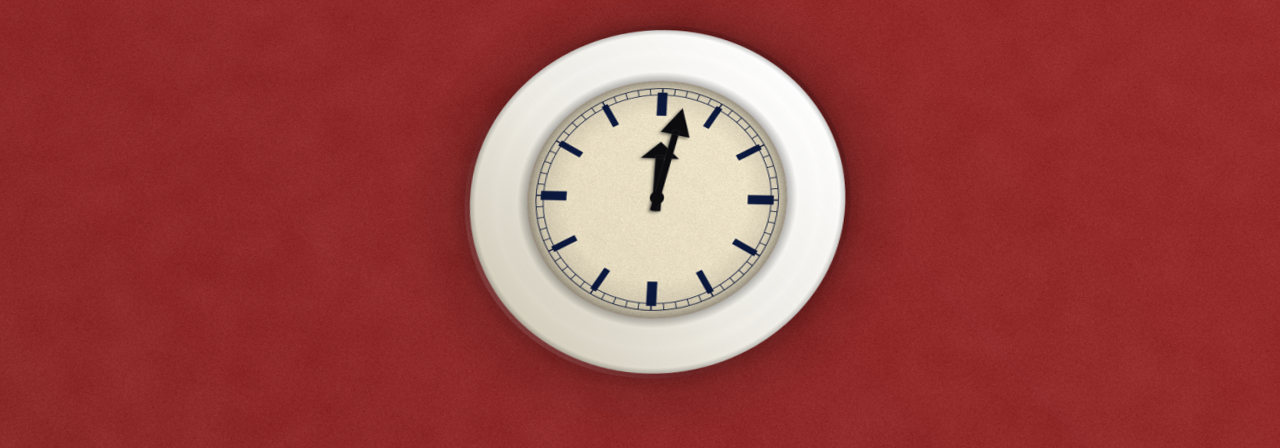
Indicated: 12:02
